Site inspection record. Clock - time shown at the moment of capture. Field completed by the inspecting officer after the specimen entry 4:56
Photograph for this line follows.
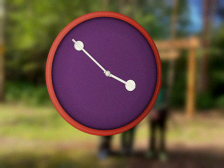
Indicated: 3:52
